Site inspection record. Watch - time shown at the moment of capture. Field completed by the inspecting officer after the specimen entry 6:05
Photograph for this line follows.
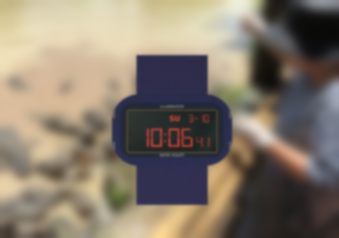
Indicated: 10:06
